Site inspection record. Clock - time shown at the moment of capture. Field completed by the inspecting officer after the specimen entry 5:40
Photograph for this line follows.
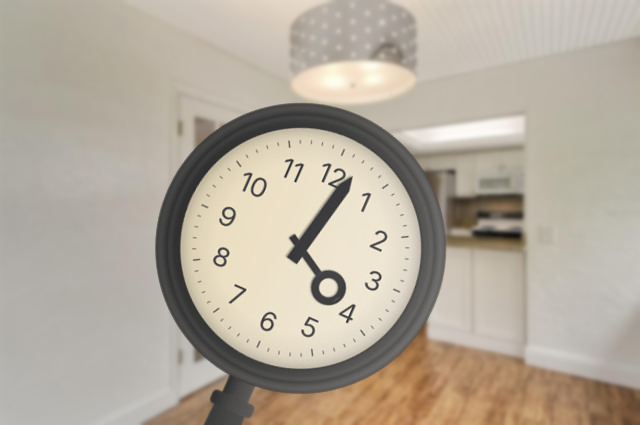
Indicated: 4:02
